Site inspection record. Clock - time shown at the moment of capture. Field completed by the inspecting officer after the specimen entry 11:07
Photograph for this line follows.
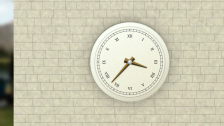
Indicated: 3:37
